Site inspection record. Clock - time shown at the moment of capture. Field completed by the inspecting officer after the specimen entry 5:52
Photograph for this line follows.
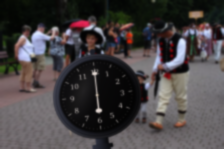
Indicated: 6:00
